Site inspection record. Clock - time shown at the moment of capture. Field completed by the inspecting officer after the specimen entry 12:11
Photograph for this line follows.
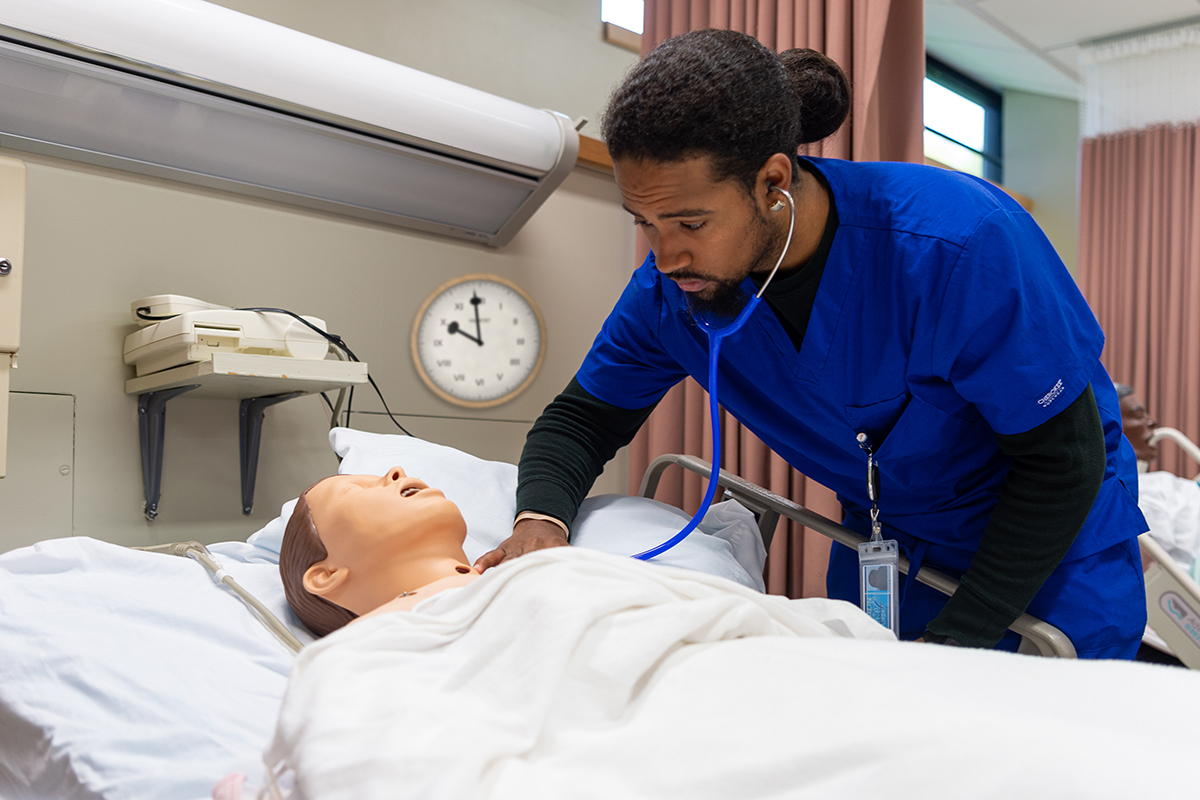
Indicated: 9:59
